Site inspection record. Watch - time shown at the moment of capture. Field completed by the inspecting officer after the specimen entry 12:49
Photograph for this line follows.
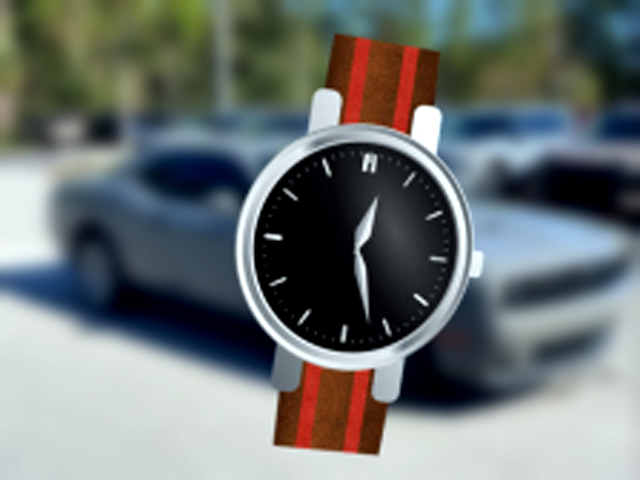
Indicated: 12:27
